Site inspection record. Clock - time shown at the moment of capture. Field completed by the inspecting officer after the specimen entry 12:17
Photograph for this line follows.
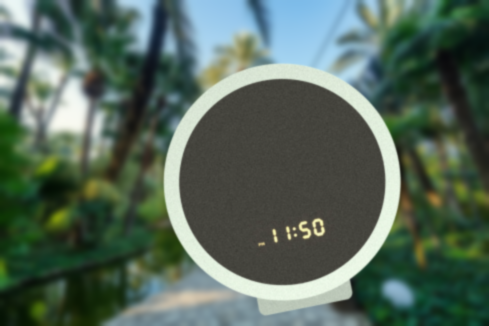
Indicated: 11:50
